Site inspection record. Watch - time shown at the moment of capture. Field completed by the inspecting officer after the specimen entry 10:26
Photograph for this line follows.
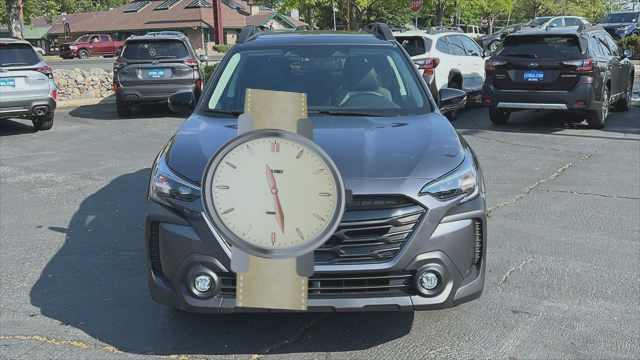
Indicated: 11:28
